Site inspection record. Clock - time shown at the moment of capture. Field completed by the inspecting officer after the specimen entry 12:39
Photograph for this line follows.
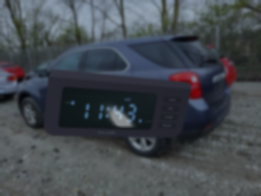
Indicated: 11:43
